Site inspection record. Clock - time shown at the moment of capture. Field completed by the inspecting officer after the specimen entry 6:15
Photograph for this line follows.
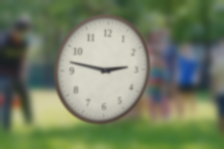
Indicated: 2:47
